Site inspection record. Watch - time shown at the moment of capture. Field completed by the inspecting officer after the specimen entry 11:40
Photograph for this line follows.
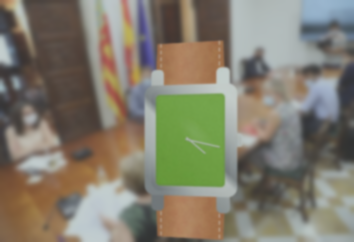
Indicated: 4:17
